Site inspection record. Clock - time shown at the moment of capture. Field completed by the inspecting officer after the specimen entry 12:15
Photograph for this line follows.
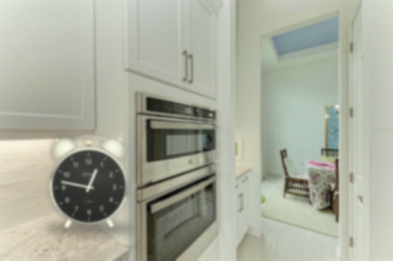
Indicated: 12:47
